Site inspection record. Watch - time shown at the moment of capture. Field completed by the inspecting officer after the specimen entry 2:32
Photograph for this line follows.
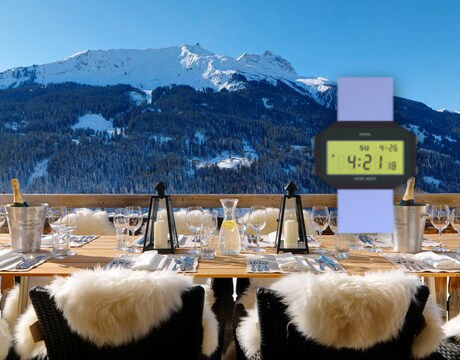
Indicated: 4:21
